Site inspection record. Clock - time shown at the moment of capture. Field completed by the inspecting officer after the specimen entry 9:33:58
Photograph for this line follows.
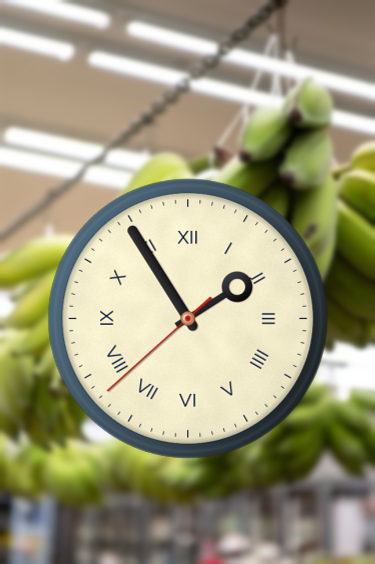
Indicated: 1:54:38
